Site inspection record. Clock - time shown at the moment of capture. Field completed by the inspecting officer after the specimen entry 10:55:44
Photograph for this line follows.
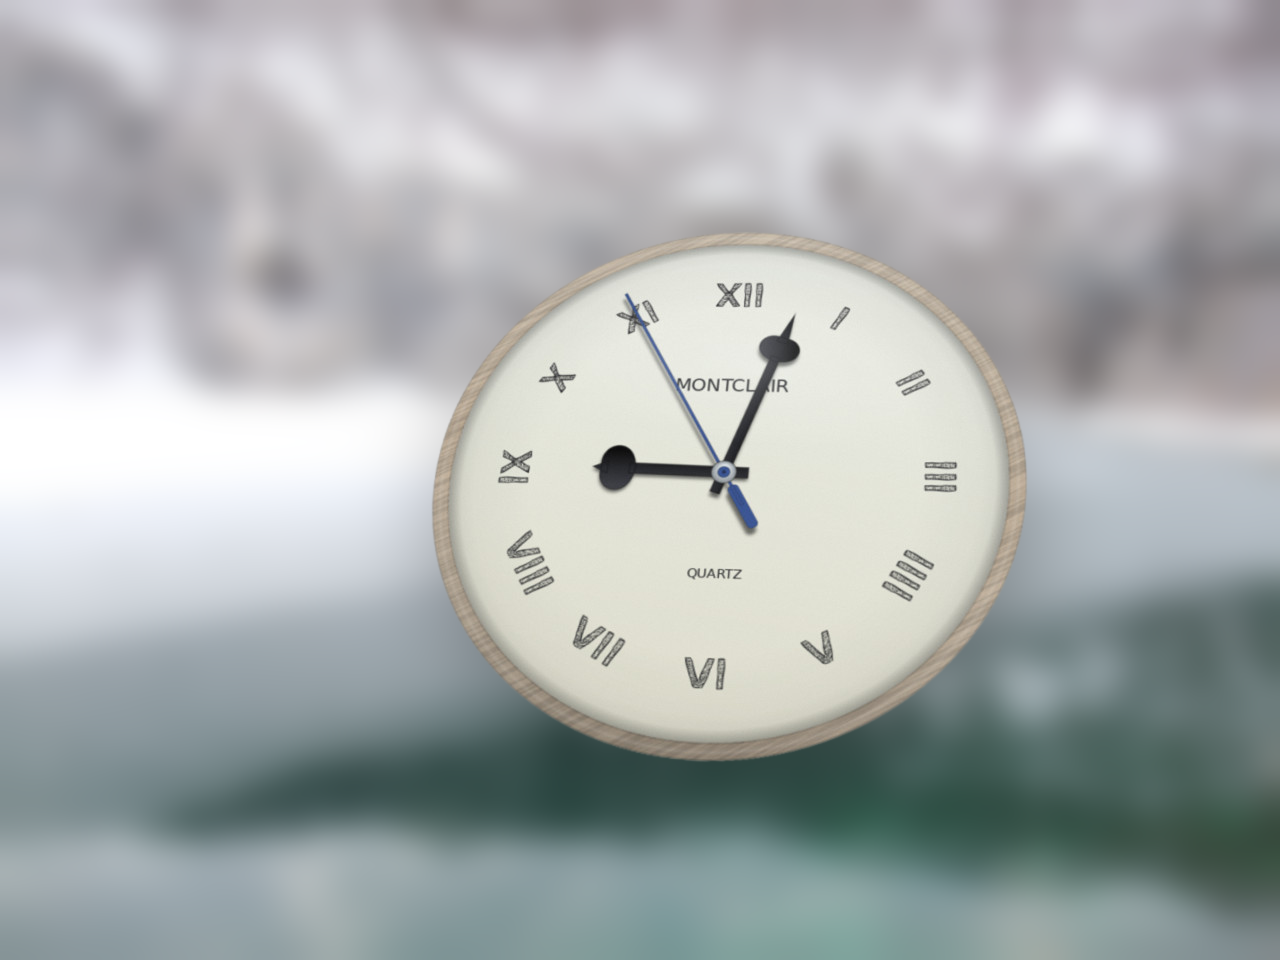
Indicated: 9:02:55
